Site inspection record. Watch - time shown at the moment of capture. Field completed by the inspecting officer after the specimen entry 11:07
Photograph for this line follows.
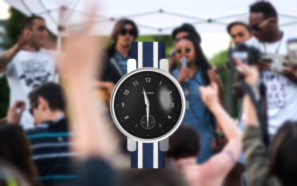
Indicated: 11:30
